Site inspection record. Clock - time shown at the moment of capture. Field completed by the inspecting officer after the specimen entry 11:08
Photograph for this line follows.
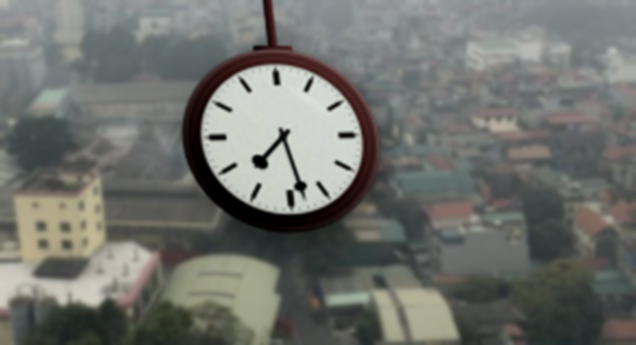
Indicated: 7:28
